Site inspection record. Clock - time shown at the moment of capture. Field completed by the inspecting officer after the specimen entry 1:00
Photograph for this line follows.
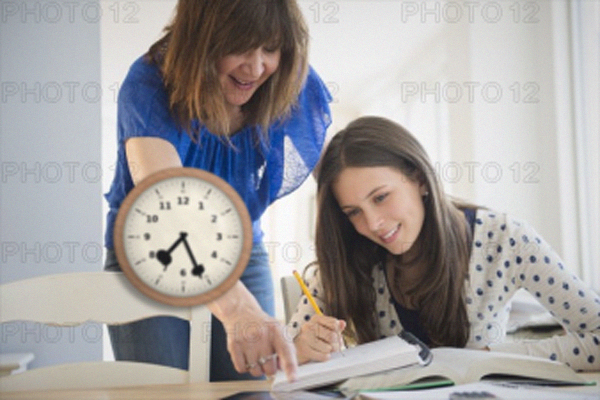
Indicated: 7:26
